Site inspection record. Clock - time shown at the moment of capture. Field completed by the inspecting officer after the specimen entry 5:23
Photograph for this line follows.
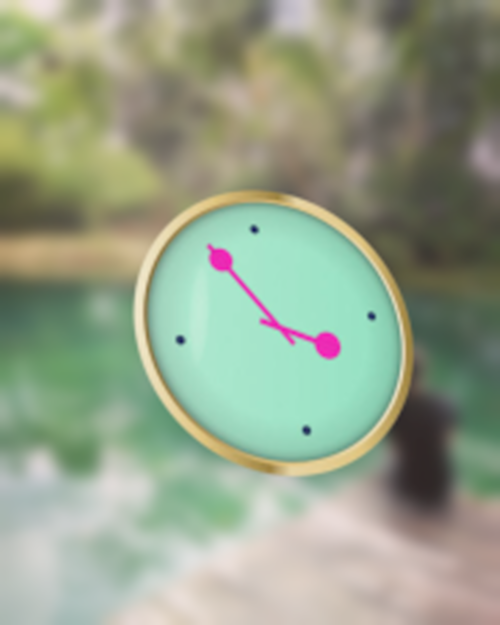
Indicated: 3:55
